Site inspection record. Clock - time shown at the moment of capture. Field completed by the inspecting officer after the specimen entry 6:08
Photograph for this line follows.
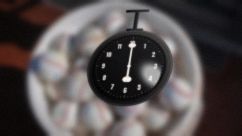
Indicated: 6:00
